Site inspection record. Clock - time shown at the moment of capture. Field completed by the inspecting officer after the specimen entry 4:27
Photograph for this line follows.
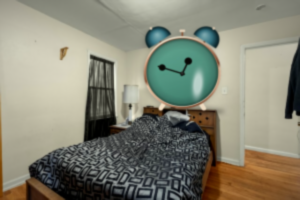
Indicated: 12:48
